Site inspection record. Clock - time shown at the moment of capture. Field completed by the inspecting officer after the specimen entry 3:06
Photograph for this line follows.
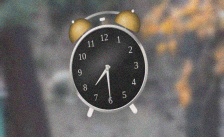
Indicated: 7:30
